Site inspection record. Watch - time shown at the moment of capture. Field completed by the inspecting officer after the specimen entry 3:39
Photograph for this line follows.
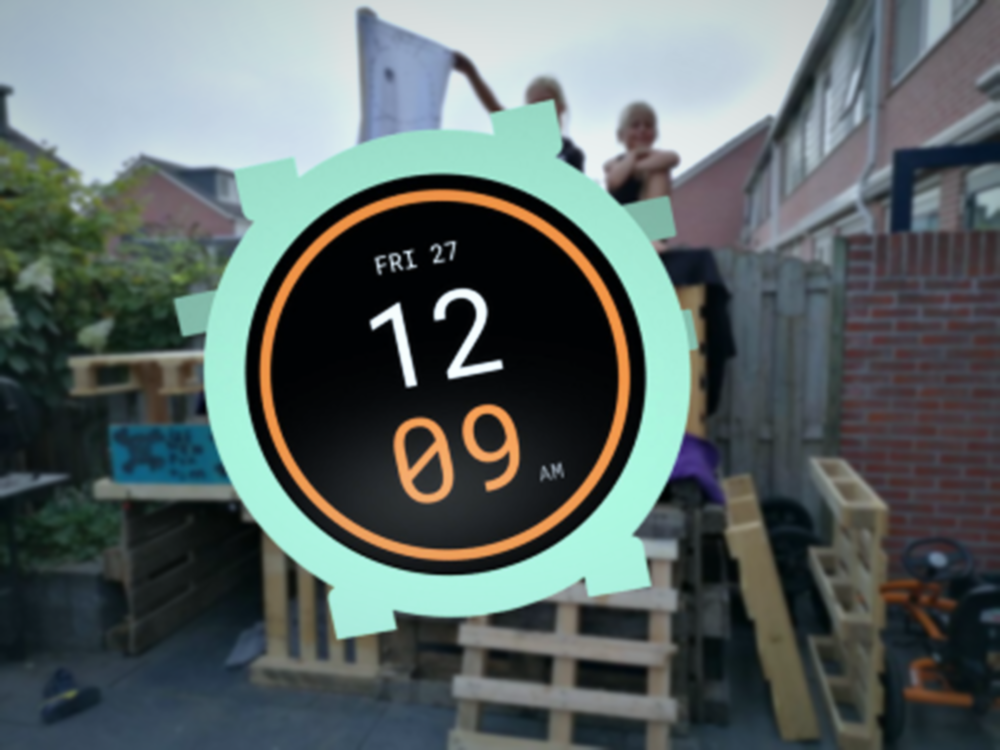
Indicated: 12:09
